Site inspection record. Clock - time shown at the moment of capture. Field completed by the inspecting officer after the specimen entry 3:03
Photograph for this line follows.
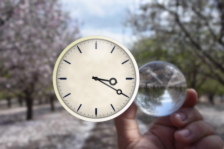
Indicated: 3:20
